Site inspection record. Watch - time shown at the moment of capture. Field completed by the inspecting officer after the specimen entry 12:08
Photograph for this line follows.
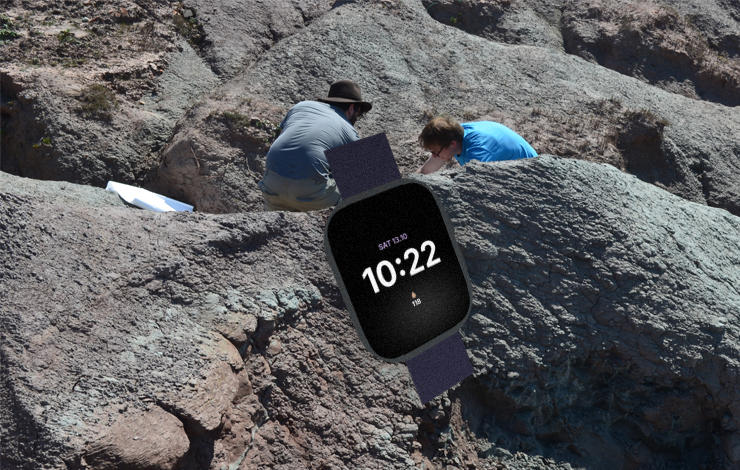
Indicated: 10:22
